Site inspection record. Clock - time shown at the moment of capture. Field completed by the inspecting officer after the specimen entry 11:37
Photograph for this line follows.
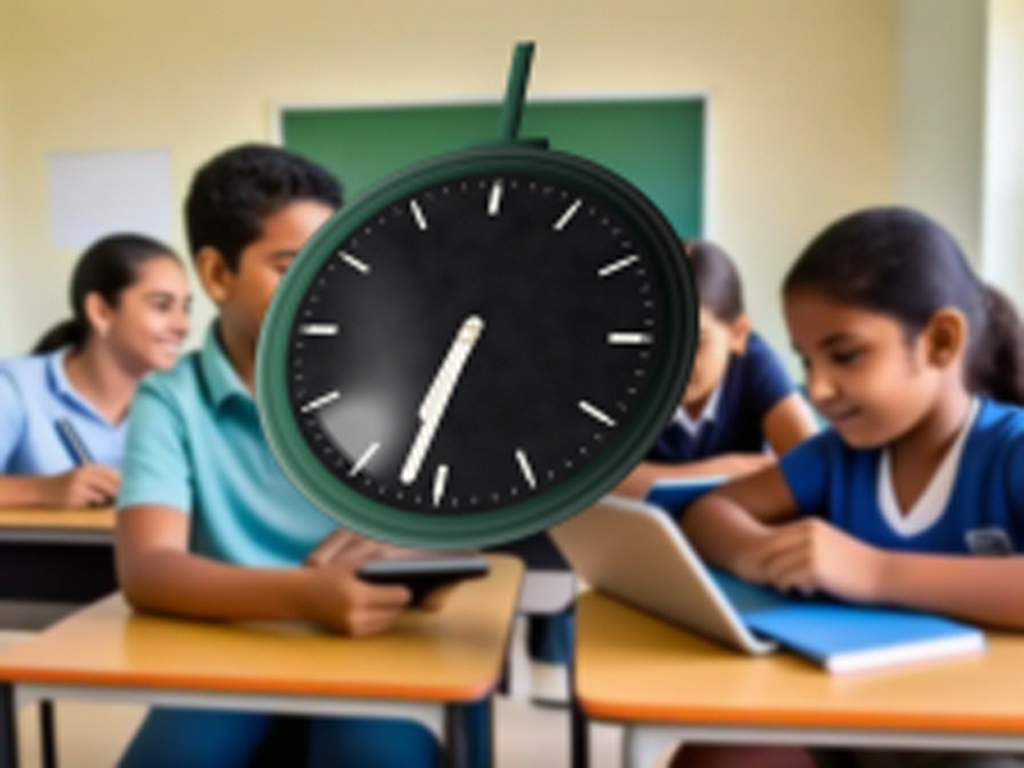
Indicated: 6:32
